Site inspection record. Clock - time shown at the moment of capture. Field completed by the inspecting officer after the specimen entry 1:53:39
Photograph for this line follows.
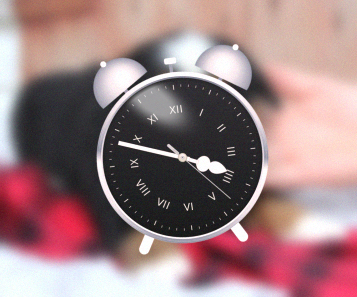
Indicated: 3:48:23
